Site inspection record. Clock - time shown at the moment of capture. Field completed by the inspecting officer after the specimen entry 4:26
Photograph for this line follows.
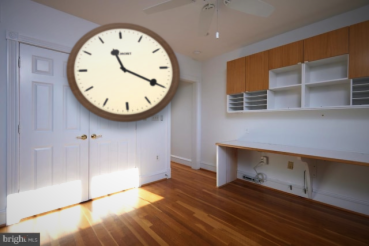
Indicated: 11:20
